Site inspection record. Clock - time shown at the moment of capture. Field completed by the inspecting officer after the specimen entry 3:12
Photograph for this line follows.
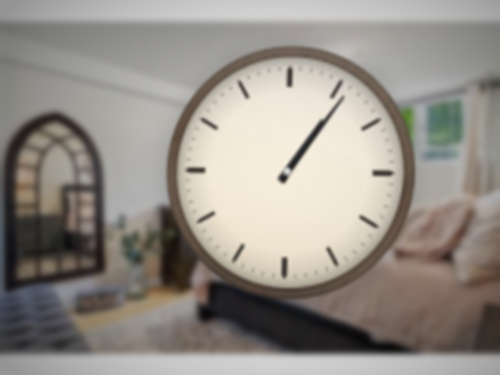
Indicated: 1:06
